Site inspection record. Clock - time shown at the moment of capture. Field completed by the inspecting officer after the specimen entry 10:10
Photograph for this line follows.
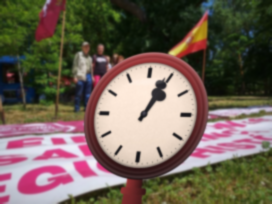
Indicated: 1:04
